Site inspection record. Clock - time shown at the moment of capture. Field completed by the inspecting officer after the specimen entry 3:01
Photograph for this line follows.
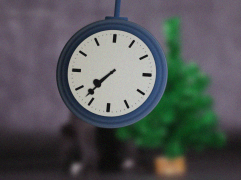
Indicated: 7:37
